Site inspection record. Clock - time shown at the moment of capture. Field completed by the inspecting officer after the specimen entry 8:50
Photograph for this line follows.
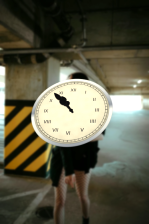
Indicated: 10:53
